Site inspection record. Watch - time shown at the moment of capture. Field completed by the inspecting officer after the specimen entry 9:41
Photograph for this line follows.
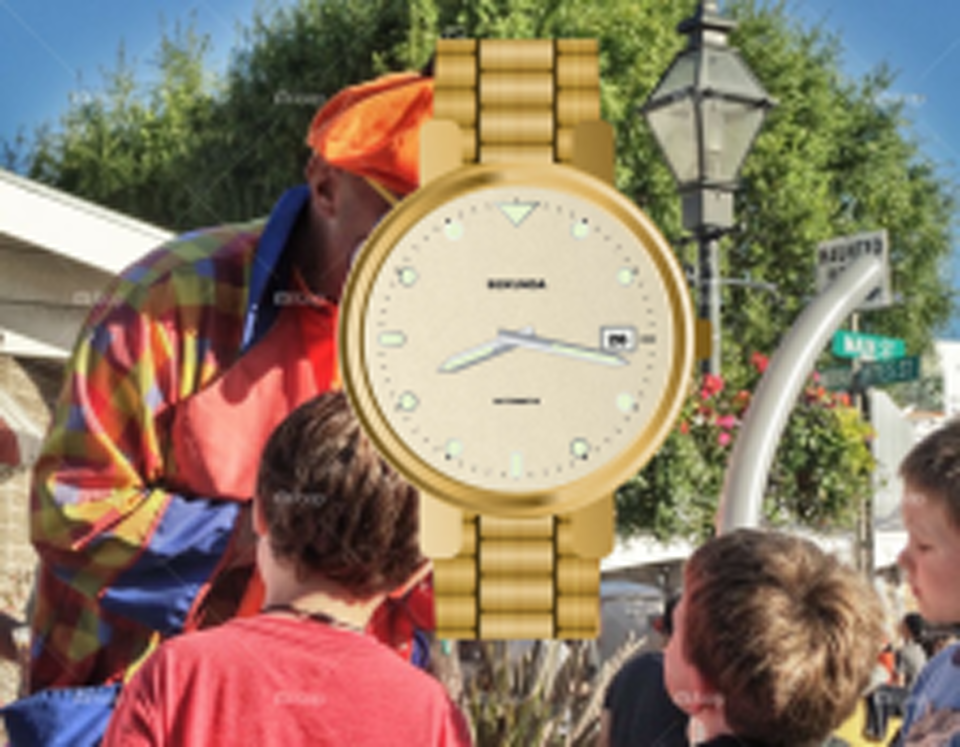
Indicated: 8:17
